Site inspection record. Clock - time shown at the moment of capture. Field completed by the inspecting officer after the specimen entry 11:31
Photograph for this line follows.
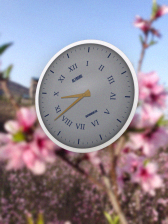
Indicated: 9:43
